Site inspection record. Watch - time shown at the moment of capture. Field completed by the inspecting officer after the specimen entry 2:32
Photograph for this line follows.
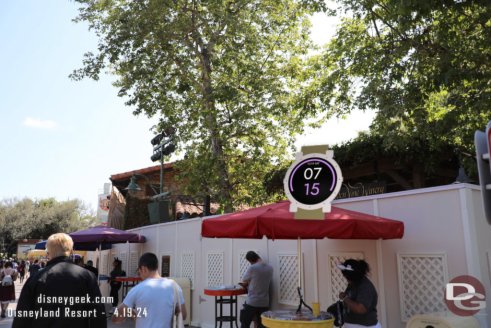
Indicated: 7:15
